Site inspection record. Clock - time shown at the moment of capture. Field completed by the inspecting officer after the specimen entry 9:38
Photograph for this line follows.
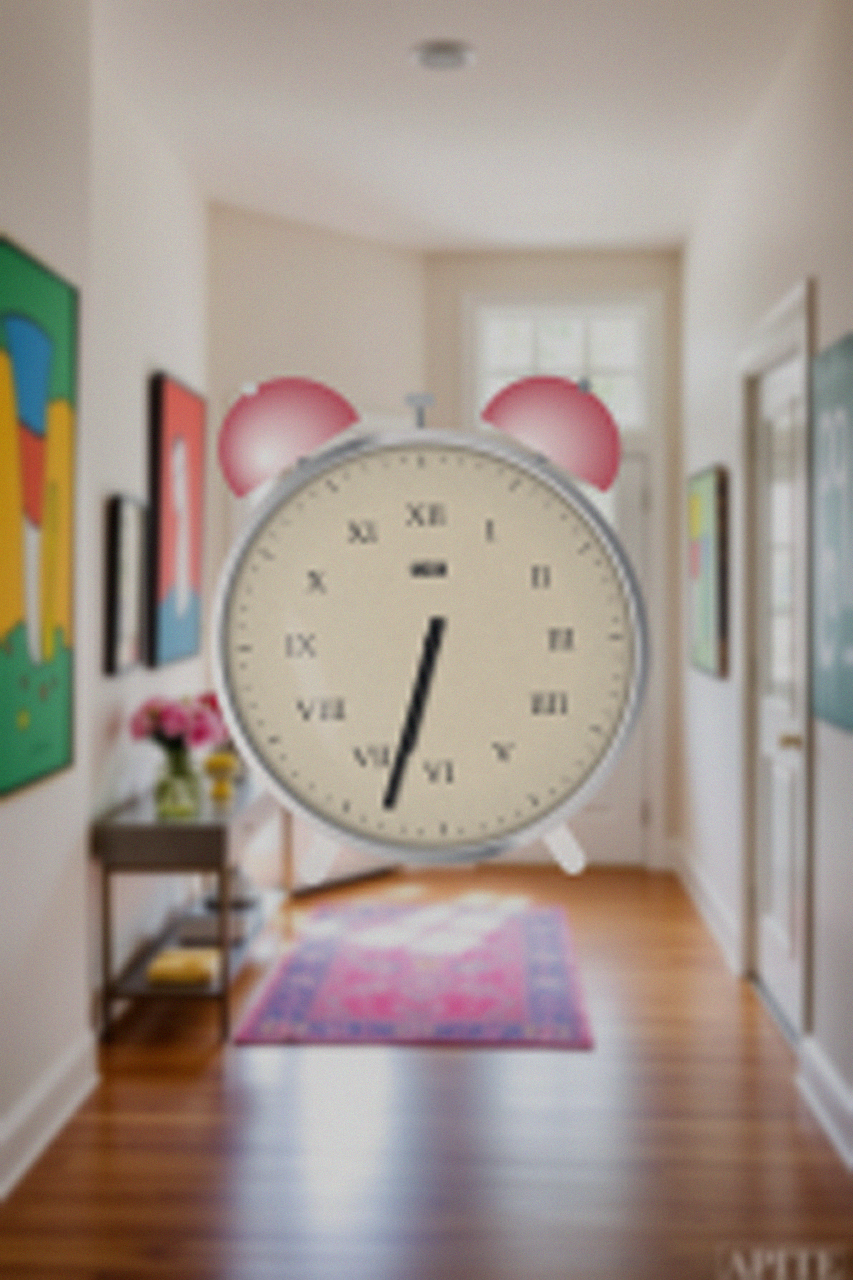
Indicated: 6:33
